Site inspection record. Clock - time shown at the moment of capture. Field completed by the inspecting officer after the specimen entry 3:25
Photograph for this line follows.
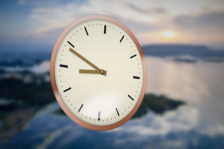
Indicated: 8:49
